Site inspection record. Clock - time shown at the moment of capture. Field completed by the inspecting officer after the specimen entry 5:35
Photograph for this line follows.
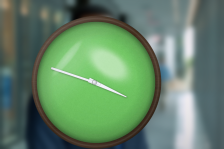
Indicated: 3:48
